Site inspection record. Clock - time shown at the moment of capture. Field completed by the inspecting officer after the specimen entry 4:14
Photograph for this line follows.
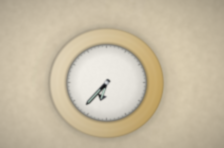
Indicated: 6:37
